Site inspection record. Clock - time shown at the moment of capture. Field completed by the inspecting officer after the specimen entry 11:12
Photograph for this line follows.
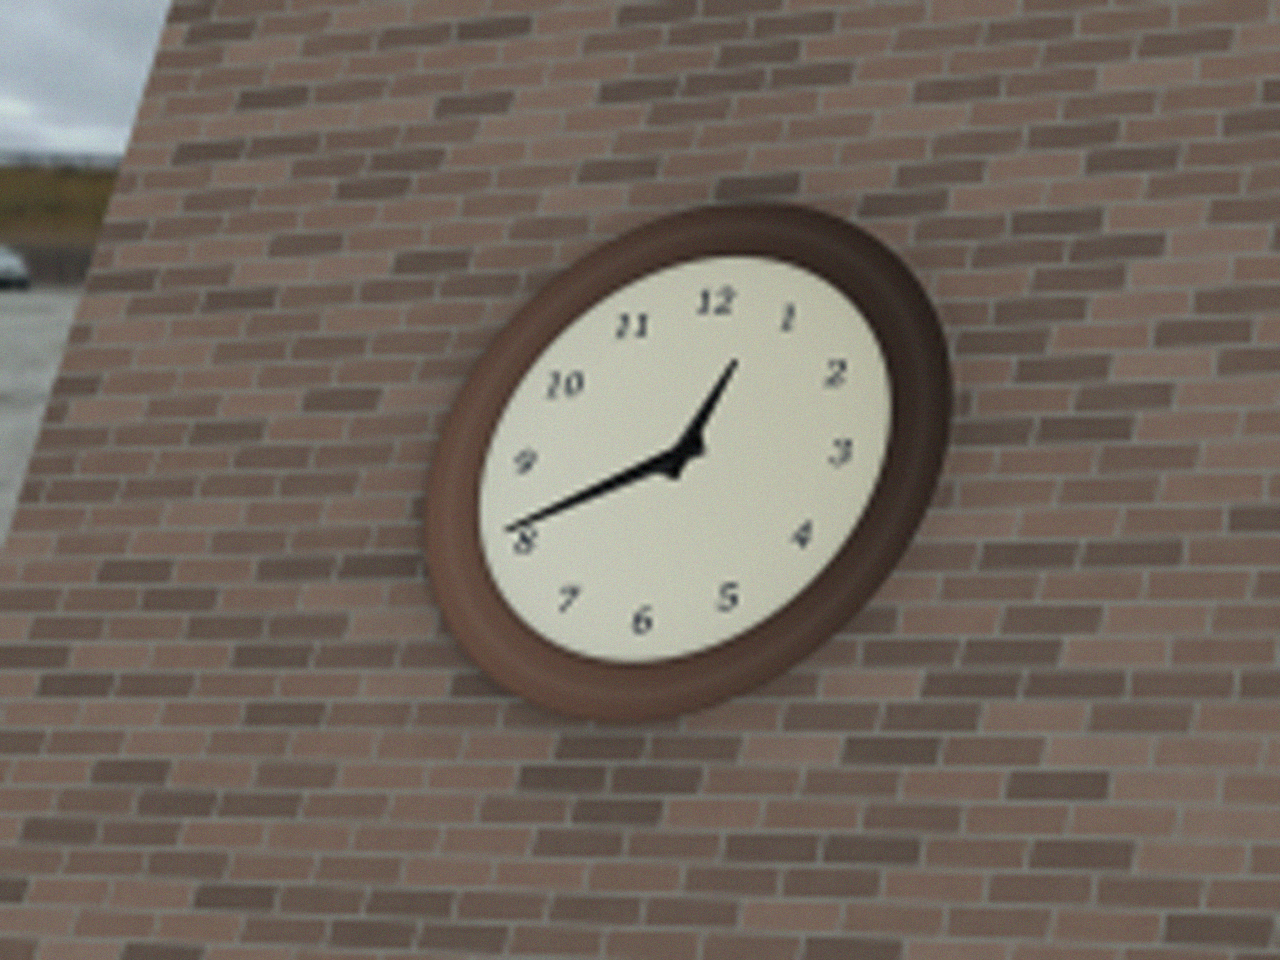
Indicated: 12:41
